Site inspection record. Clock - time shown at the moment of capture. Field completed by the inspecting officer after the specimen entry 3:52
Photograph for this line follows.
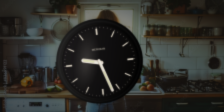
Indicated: 9:27
